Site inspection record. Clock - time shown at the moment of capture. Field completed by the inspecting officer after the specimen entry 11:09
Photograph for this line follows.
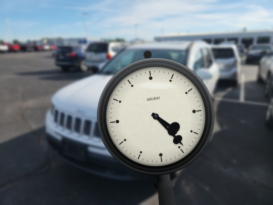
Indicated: 4:24
